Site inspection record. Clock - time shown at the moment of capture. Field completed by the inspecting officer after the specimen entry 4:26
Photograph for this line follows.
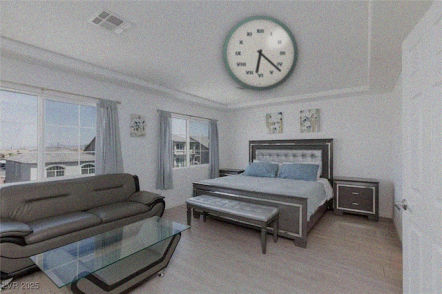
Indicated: 6:22
